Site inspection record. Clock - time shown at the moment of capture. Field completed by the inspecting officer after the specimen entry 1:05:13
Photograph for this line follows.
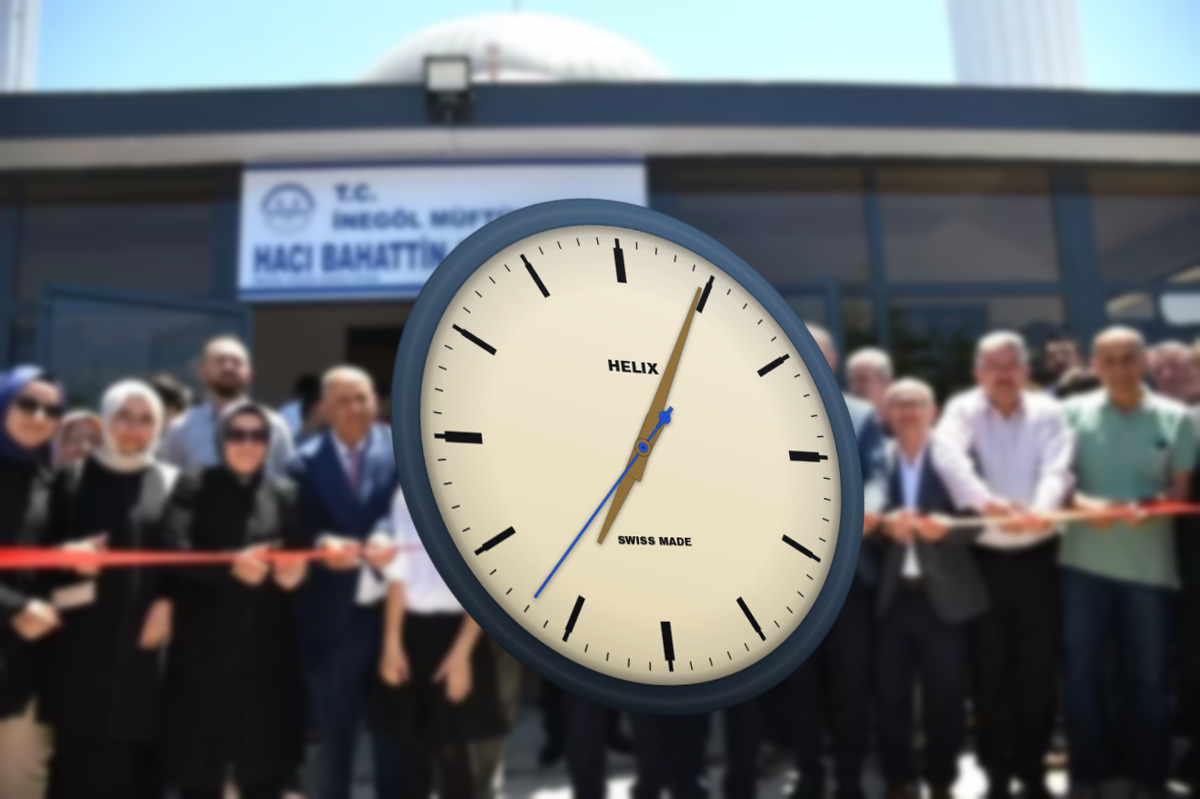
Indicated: 7:04:37
